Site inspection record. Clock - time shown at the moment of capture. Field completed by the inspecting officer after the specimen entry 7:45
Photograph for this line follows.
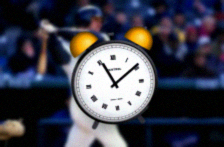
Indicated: 11:09
